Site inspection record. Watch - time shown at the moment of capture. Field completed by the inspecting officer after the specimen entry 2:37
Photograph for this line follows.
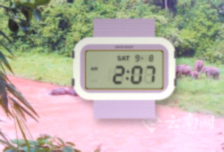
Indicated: 2:07
